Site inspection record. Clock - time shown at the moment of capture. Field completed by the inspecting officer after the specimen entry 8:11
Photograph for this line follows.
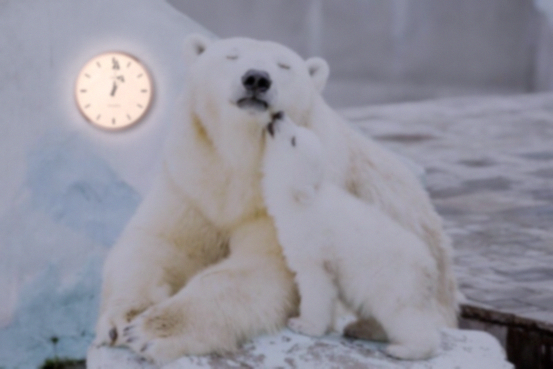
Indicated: 1:01
